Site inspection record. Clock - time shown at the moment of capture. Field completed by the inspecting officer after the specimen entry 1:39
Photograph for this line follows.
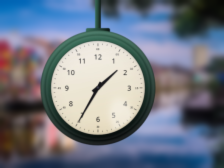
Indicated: 1:35
